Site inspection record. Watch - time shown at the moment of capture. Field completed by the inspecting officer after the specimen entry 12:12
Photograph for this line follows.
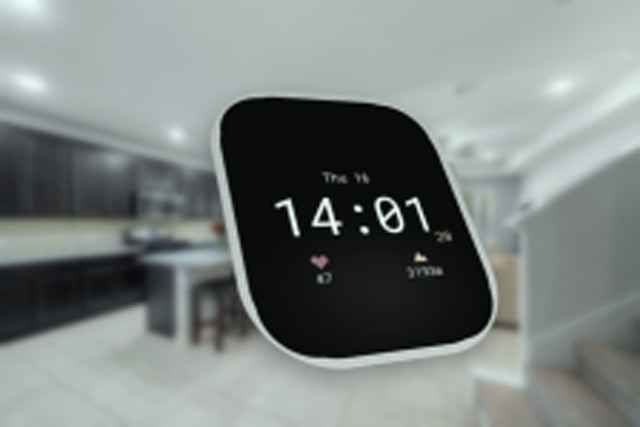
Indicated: 14:01
